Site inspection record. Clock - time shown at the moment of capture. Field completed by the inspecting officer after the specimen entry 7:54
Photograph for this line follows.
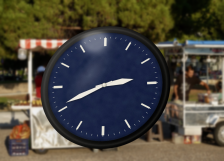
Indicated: 2:41
